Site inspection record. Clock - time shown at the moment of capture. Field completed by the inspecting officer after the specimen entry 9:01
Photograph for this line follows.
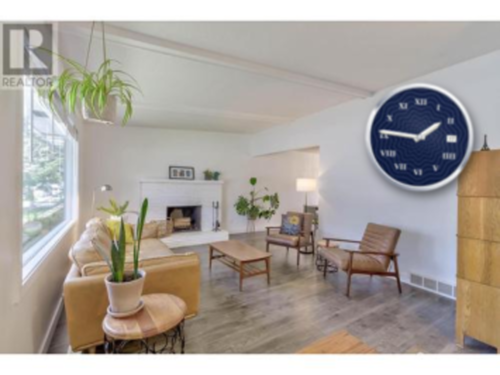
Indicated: 1:46
